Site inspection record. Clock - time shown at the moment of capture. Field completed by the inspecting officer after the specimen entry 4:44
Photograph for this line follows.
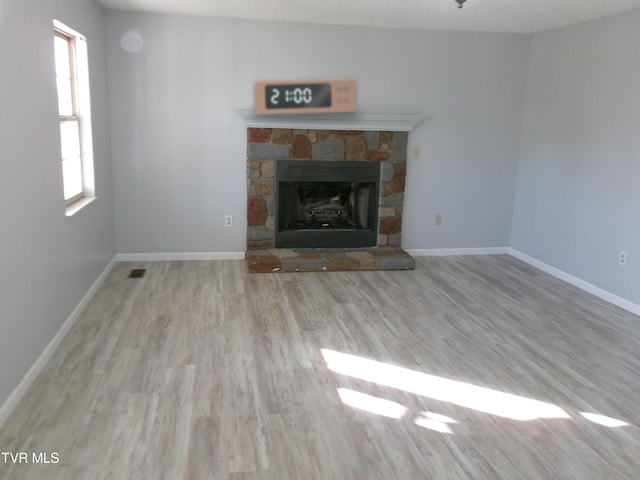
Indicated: 21:00
